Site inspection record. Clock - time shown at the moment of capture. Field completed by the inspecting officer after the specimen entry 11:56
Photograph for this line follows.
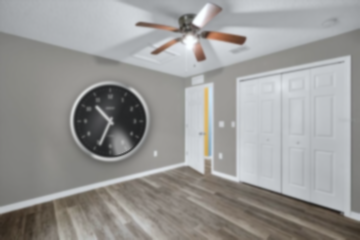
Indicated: 10:34
